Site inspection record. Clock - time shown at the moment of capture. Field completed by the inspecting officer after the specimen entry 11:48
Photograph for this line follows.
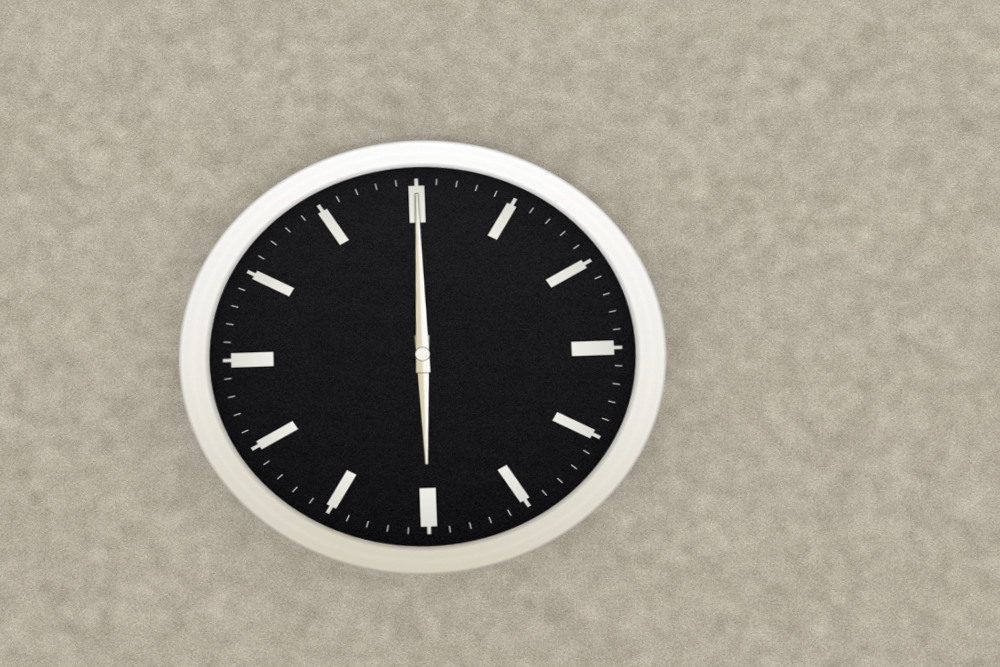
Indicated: 6:00
